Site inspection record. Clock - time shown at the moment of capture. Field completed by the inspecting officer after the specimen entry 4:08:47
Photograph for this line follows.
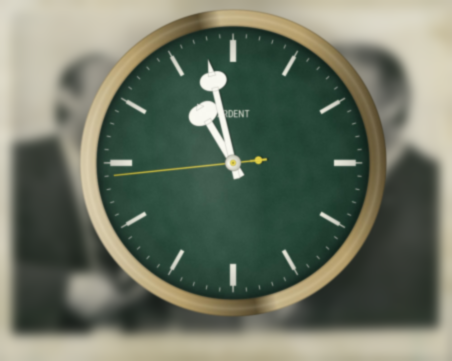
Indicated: 10:57:44
